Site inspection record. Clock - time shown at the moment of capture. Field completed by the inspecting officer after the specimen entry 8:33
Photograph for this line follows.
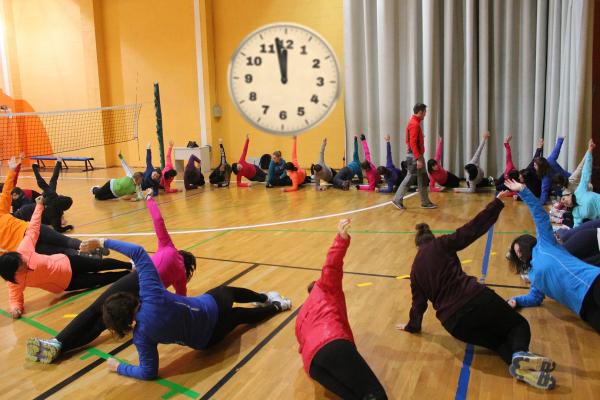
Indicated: 11:58
